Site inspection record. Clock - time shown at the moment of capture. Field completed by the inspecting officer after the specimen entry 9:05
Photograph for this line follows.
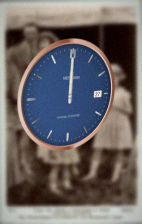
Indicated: 12:00
